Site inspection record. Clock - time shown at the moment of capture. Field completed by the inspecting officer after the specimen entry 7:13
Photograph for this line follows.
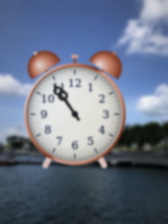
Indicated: 10:54
